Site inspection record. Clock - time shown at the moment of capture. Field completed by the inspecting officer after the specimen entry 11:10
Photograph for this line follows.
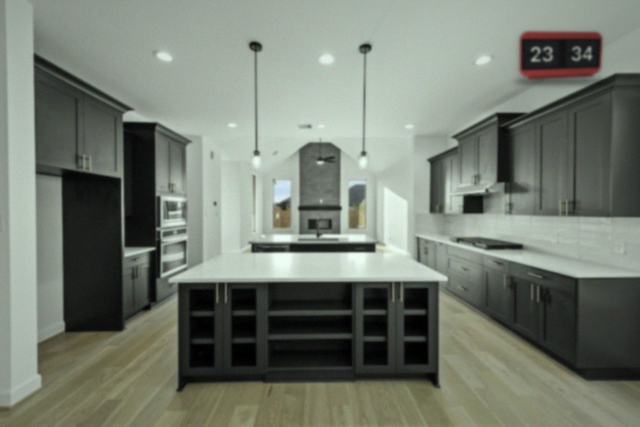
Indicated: 23:34
